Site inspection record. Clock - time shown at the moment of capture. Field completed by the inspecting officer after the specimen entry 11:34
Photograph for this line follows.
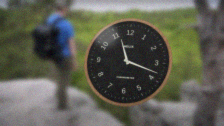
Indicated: 11:18
